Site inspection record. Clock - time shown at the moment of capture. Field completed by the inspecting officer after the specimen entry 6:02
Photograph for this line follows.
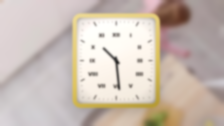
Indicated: 10:29
